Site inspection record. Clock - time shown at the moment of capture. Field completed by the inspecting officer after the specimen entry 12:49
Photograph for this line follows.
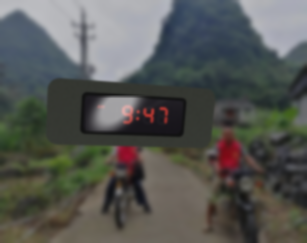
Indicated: 9:47
